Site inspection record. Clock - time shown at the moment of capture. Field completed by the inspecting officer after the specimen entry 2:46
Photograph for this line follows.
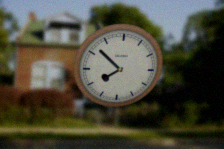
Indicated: 7:52
